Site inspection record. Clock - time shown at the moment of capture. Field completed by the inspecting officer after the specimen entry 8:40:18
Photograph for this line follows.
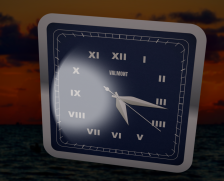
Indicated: 5:16:21
